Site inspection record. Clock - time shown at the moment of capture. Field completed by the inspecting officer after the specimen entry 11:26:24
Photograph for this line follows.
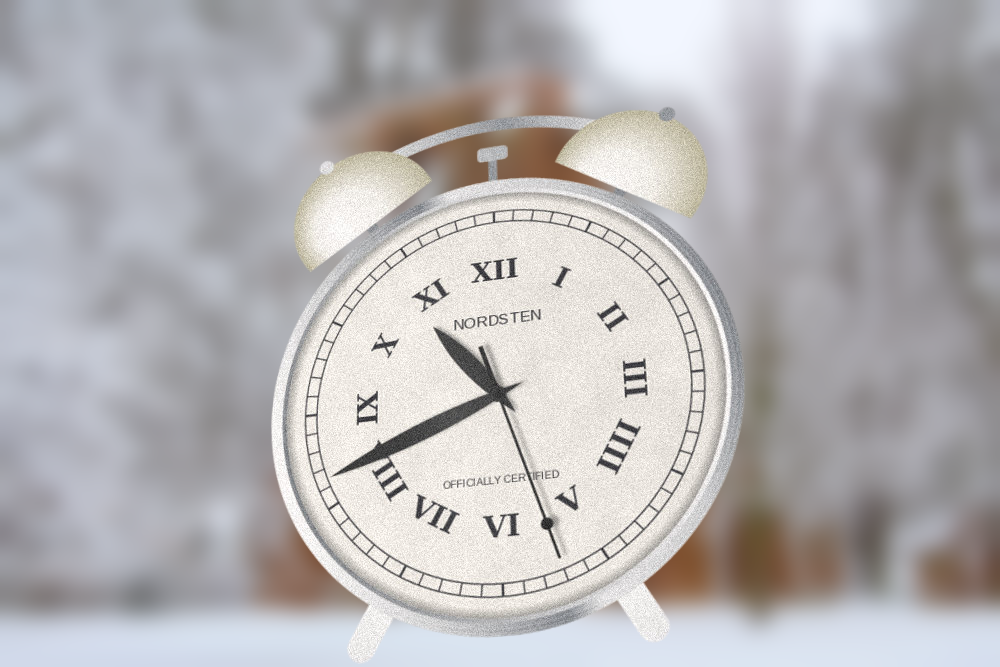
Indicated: 10:41:27
